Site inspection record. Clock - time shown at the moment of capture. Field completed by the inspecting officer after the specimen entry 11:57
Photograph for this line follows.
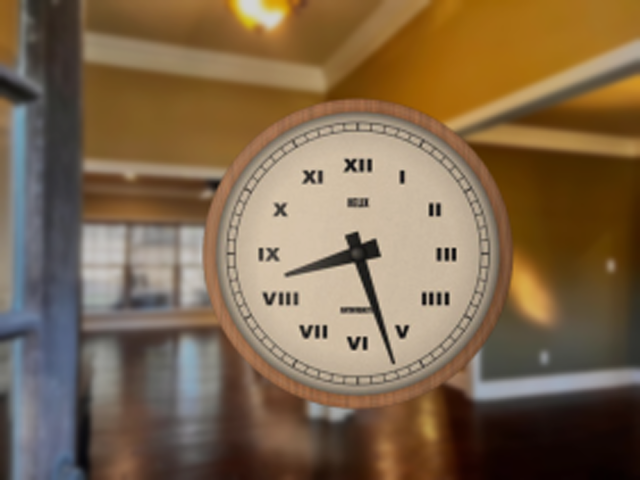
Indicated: 8:27
